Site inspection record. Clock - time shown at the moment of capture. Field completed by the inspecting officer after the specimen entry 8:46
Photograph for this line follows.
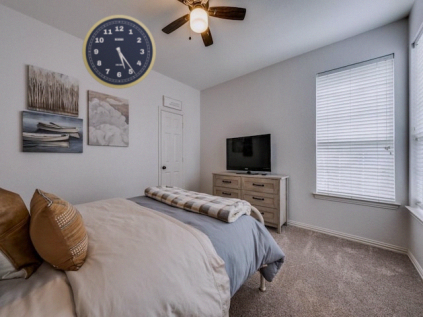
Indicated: 5:24
